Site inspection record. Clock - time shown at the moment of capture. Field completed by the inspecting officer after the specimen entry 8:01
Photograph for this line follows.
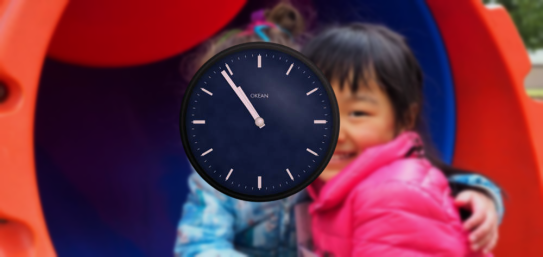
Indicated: 10:54
